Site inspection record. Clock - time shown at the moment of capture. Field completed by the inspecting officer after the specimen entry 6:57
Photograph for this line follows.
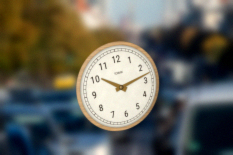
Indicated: 10:13
